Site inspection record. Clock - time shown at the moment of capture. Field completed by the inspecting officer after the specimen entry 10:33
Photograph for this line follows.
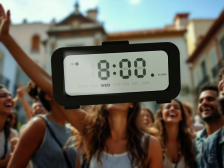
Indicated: 8:00
